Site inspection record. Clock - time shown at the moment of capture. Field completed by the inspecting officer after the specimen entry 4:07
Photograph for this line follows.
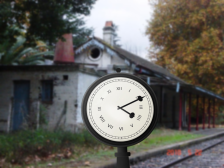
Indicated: 4:11
